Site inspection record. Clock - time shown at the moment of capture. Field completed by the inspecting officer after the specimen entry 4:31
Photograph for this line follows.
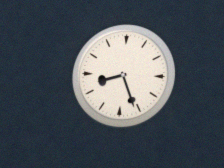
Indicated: 8:26
